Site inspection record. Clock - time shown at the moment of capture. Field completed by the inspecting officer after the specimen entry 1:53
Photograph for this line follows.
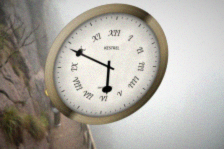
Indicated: 5:49
